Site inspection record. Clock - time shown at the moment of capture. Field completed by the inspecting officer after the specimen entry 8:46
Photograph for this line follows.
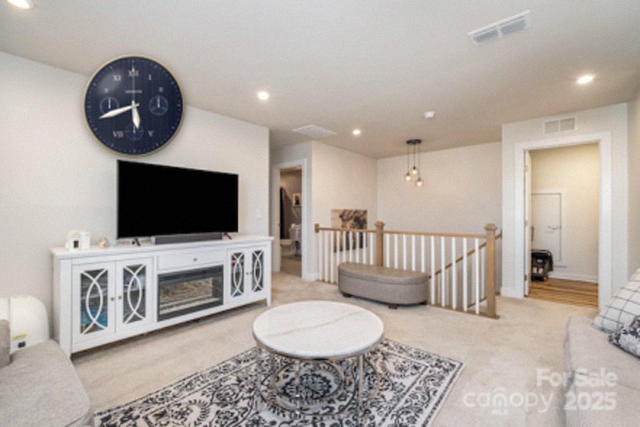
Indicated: 5:42
